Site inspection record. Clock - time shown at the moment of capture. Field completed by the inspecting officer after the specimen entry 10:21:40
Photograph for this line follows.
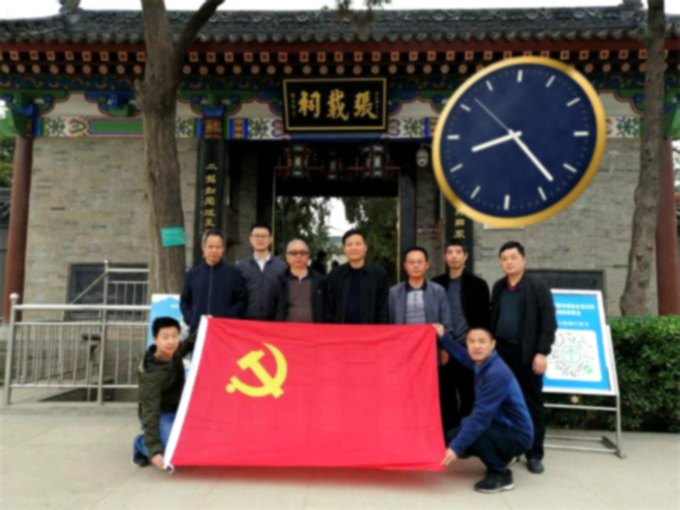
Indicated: 8:22:52
